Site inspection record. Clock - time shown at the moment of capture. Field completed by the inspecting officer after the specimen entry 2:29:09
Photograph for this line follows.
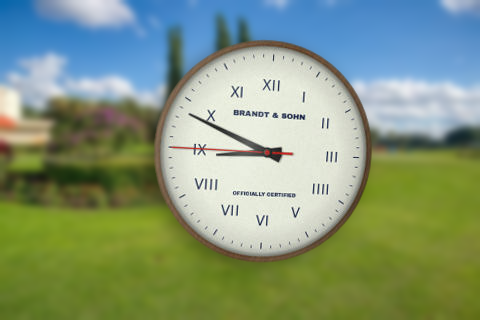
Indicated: 8:48:45
